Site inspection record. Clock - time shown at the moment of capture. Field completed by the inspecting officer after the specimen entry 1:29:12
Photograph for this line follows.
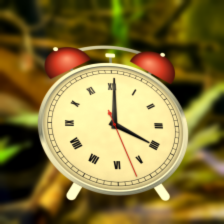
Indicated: 4:00:27
